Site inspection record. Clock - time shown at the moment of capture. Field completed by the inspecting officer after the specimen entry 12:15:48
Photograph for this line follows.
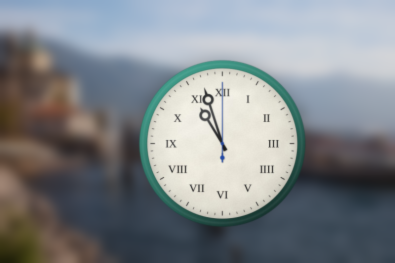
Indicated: 10:57:00
